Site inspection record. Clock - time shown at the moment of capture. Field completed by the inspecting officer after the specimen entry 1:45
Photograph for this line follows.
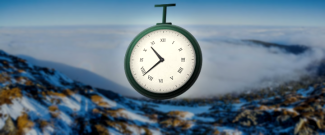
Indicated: 10:38
